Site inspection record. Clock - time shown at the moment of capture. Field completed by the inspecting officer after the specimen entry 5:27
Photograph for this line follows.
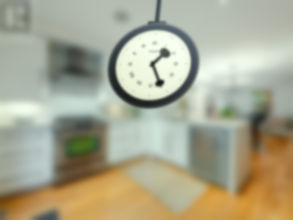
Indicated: 1:26
